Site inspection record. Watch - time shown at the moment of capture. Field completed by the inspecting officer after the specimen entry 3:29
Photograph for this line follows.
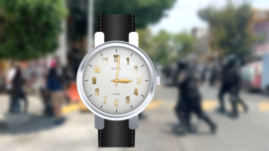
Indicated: 3:01
